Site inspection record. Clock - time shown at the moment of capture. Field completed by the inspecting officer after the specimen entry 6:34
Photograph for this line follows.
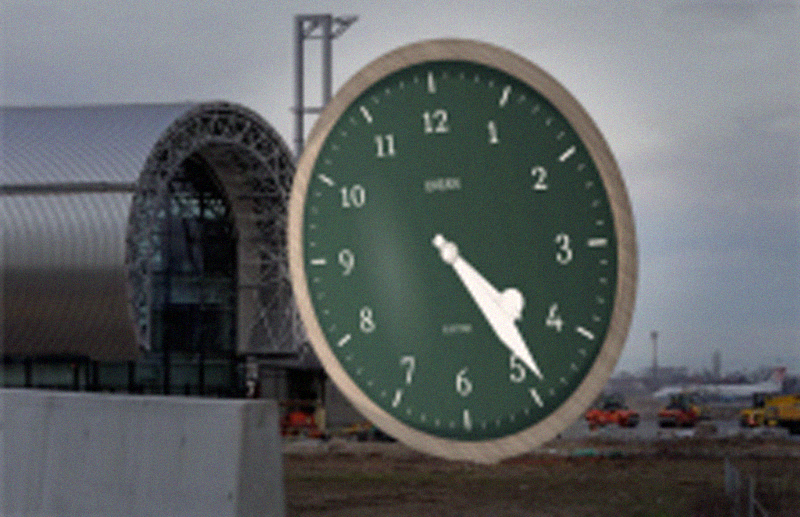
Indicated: 4:24
